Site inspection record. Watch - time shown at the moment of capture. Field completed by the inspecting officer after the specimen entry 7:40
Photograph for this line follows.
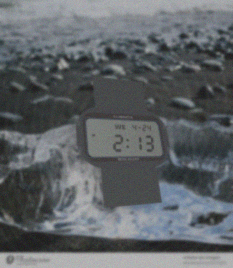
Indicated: 2:13
